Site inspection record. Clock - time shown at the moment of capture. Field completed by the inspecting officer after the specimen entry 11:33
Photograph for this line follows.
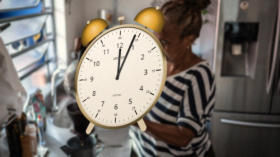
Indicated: 12:04
